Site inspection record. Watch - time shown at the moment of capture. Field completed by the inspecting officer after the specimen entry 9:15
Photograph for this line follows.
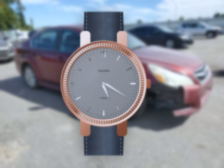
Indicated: 5:20
